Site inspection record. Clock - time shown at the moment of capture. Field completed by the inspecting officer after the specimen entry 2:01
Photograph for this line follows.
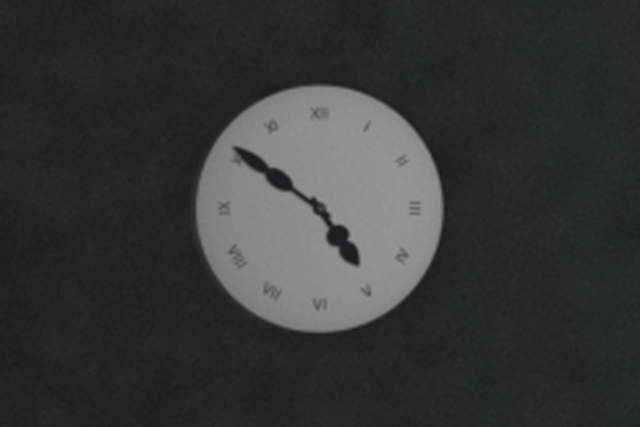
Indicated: 4:51
